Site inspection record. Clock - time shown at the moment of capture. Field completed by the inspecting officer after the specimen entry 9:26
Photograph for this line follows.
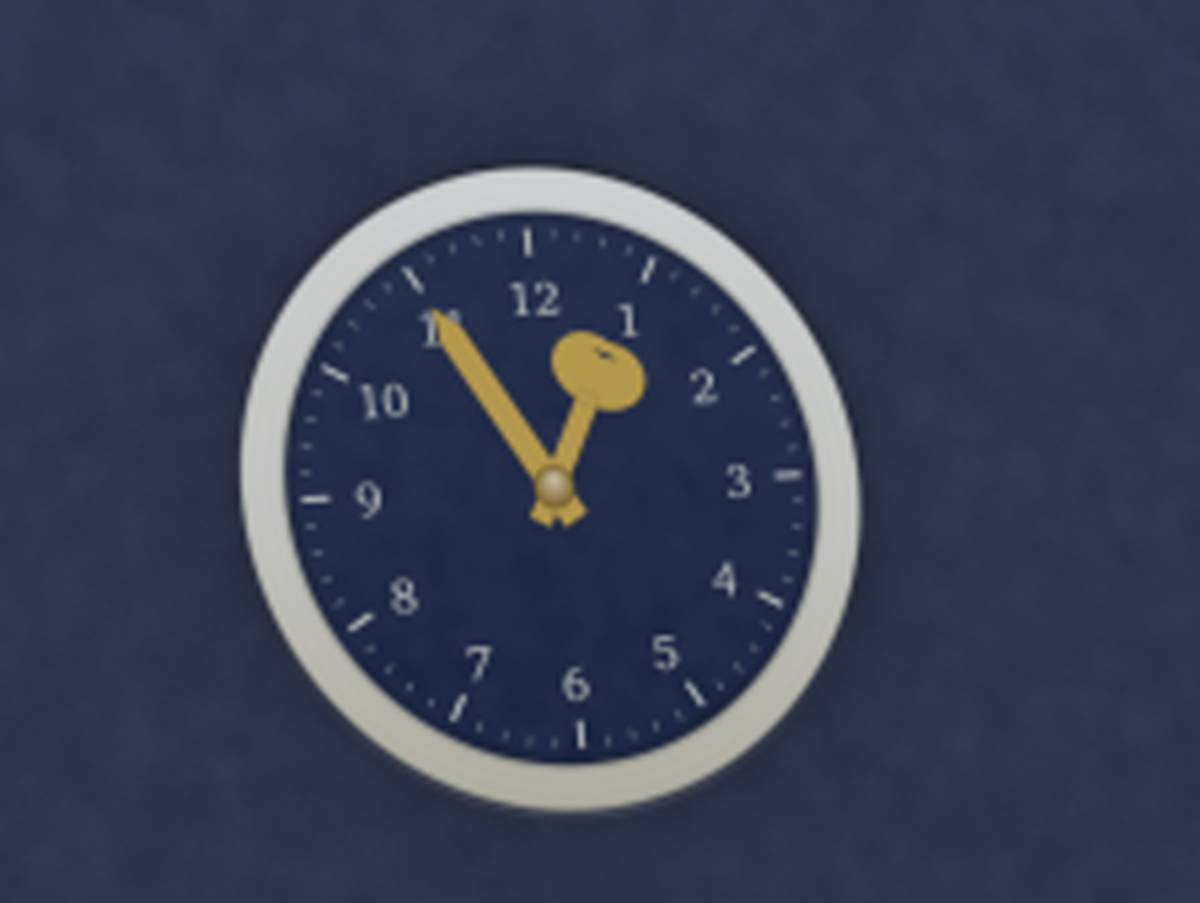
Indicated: 12:55
